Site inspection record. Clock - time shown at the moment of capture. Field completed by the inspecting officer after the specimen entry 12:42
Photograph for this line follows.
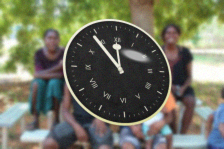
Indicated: 11:54
